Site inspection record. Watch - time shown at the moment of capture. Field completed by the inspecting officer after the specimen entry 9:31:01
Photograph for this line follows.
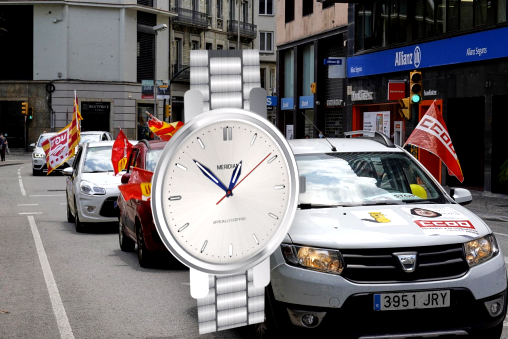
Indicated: 12:52:09
